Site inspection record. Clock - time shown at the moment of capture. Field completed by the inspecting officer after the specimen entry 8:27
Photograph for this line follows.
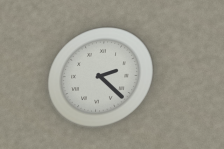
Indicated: 2:22
